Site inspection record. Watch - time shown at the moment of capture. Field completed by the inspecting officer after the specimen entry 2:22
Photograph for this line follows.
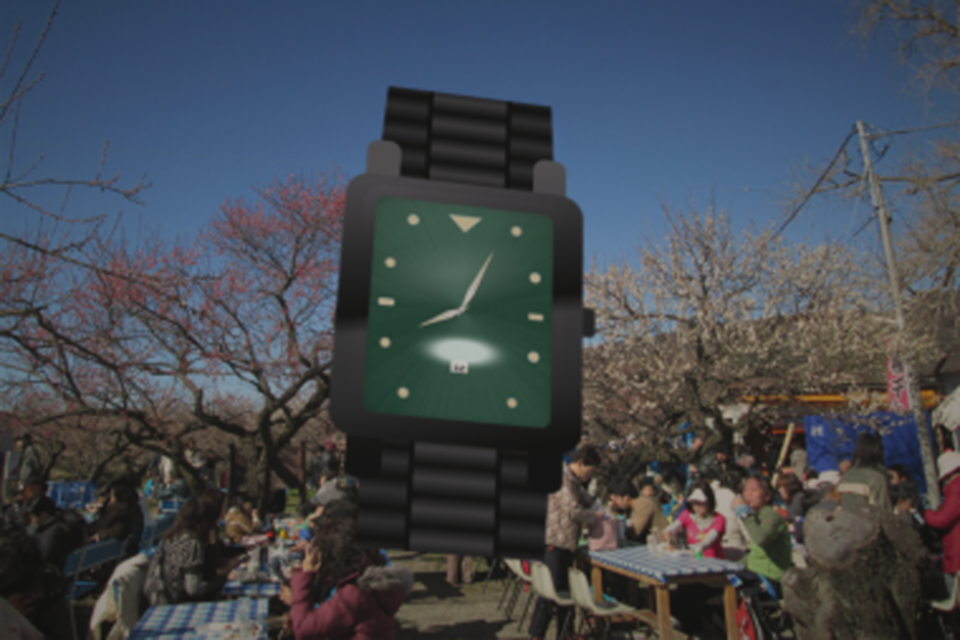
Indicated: 8:04
